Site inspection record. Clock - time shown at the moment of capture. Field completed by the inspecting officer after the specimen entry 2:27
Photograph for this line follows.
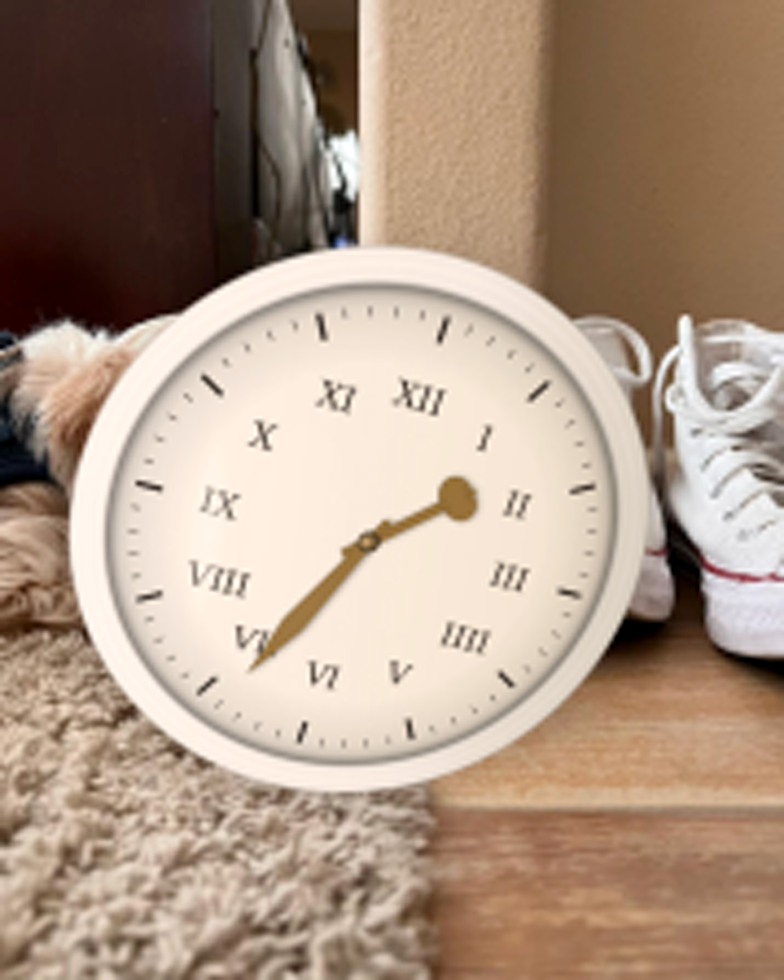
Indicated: 1:34
